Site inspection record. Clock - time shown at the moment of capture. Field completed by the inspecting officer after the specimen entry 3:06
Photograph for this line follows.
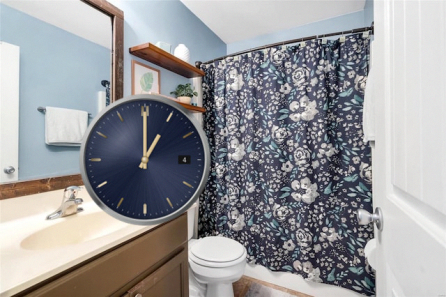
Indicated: 1:00
